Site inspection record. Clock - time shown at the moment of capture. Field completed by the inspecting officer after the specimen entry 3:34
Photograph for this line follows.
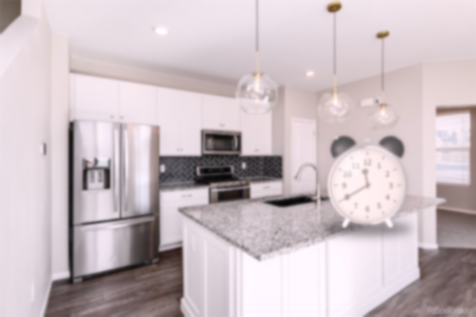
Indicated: 11:40
